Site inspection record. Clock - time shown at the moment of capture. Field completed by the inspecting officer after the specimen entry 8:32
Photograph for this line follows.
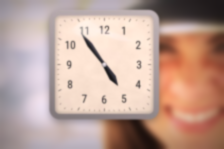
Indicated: 4:54
